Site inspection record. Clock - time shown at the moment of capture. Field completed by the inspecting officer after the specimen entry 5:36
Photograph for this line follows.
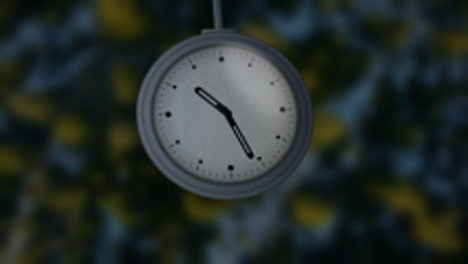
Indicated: 10:26
